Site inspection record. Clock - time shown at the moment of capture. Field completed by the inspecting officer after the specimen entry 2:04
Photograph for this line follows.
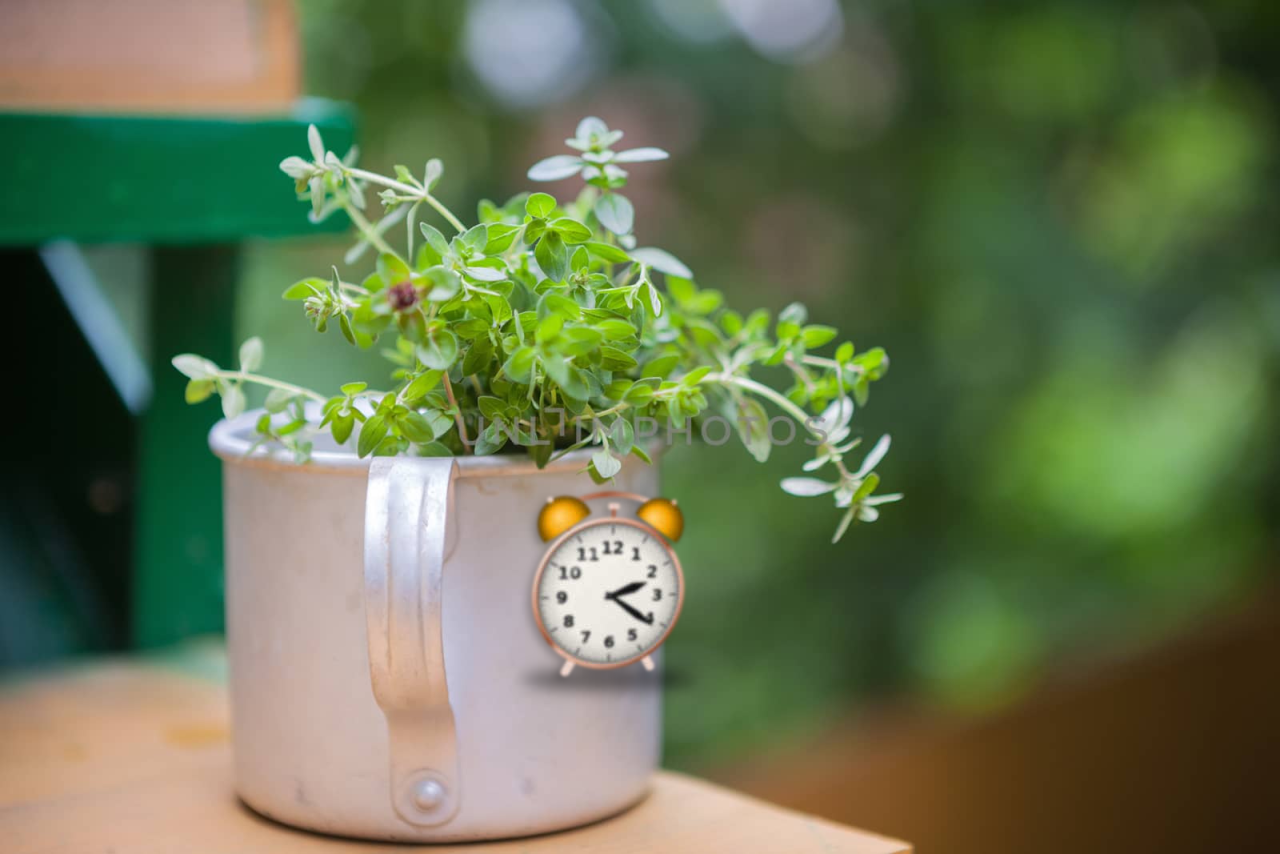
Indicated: 2:21
